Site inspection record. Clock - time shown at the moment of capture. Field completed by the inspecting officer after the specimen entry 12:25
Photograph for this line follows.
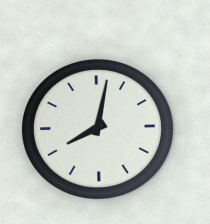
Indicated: 8:02
